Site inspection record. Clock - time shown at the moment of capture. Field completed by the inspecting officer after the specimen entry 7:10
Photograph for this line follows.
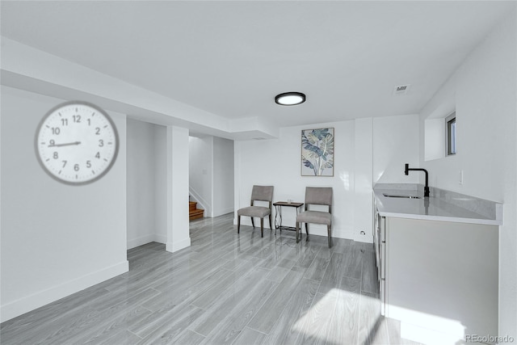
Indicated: 8:44
